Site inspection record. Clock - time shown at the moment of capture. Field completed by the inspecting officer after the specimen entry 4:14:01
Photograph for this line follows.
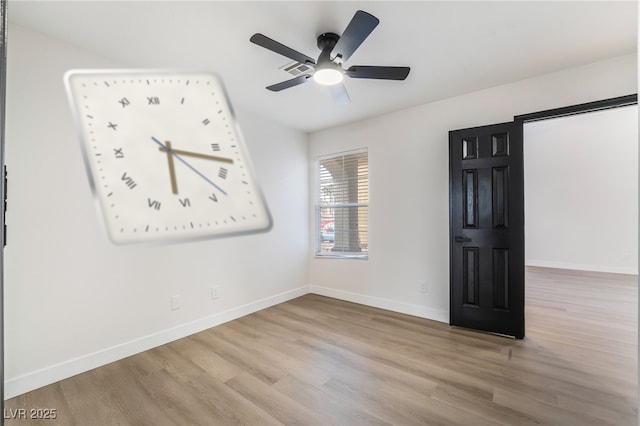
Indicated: 6:17:23
